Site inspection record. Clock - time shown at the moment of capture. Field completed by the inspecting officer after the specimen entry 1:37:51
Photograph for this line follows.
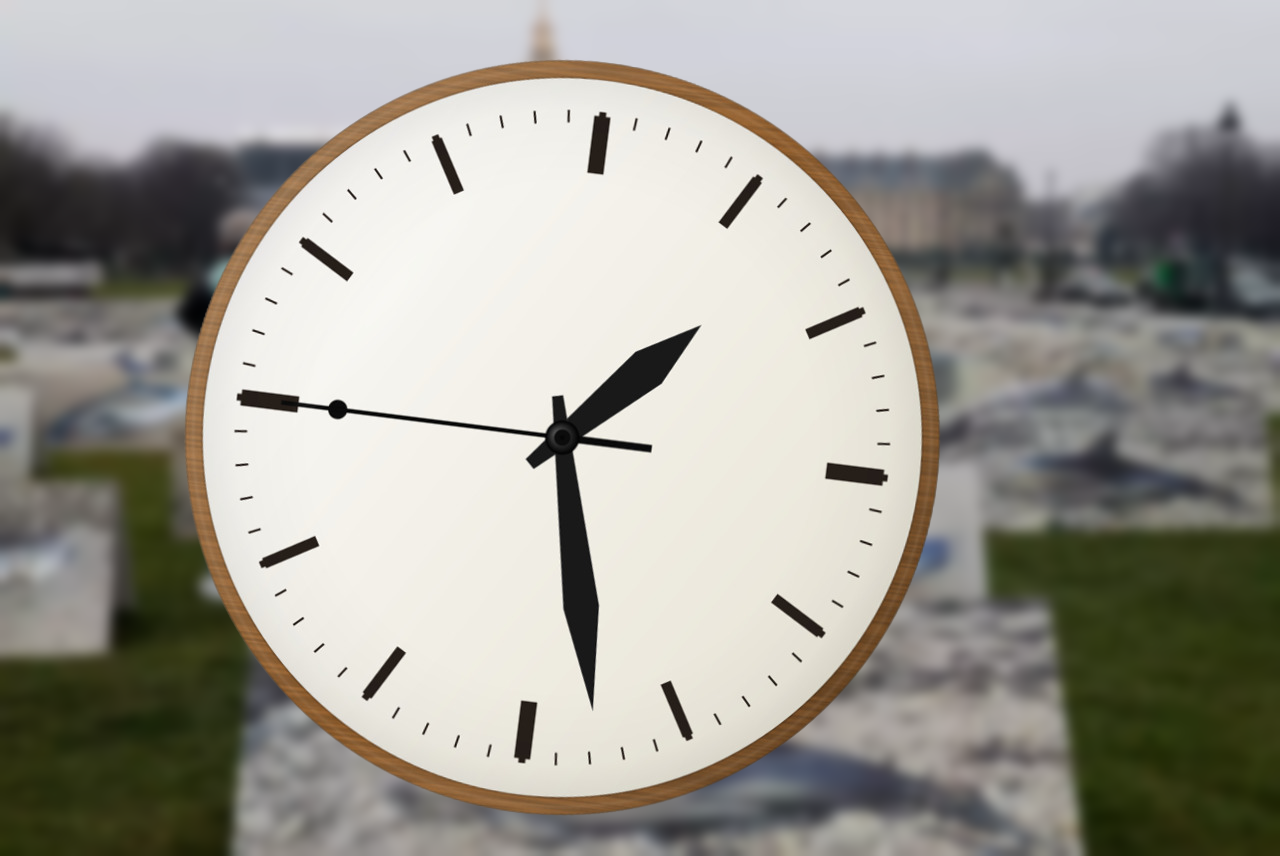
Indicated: 1:27:45
